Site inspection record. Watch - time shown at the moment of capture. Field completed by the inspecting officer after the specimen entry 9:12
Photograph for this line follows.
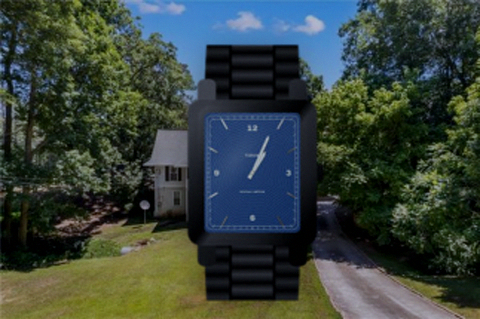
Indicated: 1:04
